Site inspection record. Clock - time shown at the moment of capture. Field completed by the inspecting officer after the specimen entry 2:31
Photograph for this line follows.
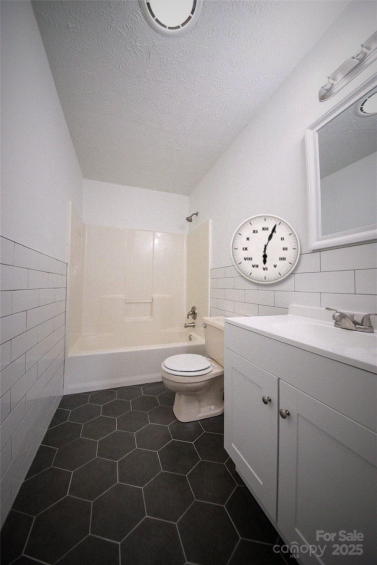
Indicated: 6:04
